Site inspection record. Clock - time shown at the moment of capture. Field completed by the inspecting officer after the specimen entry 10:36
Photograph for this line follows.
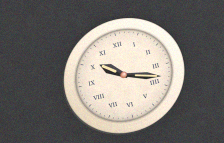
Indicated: 10:18
